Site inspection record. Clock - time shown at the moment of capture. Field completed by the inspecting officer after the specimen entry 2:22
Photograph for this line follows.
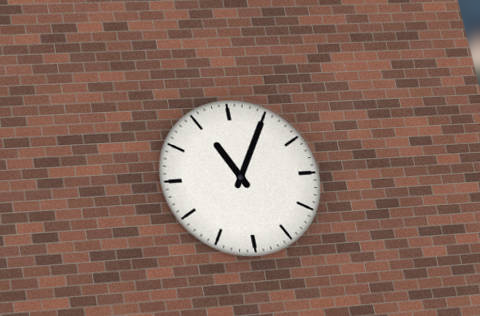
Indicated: 11:05
